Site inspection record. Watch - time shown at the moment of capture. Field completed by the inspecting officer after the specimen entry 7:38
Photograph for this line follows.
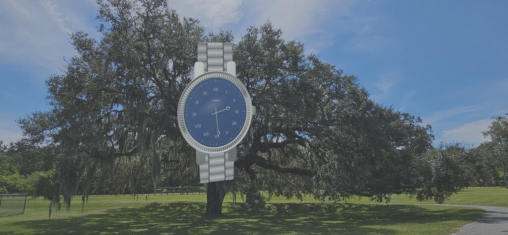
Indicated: 2:29
